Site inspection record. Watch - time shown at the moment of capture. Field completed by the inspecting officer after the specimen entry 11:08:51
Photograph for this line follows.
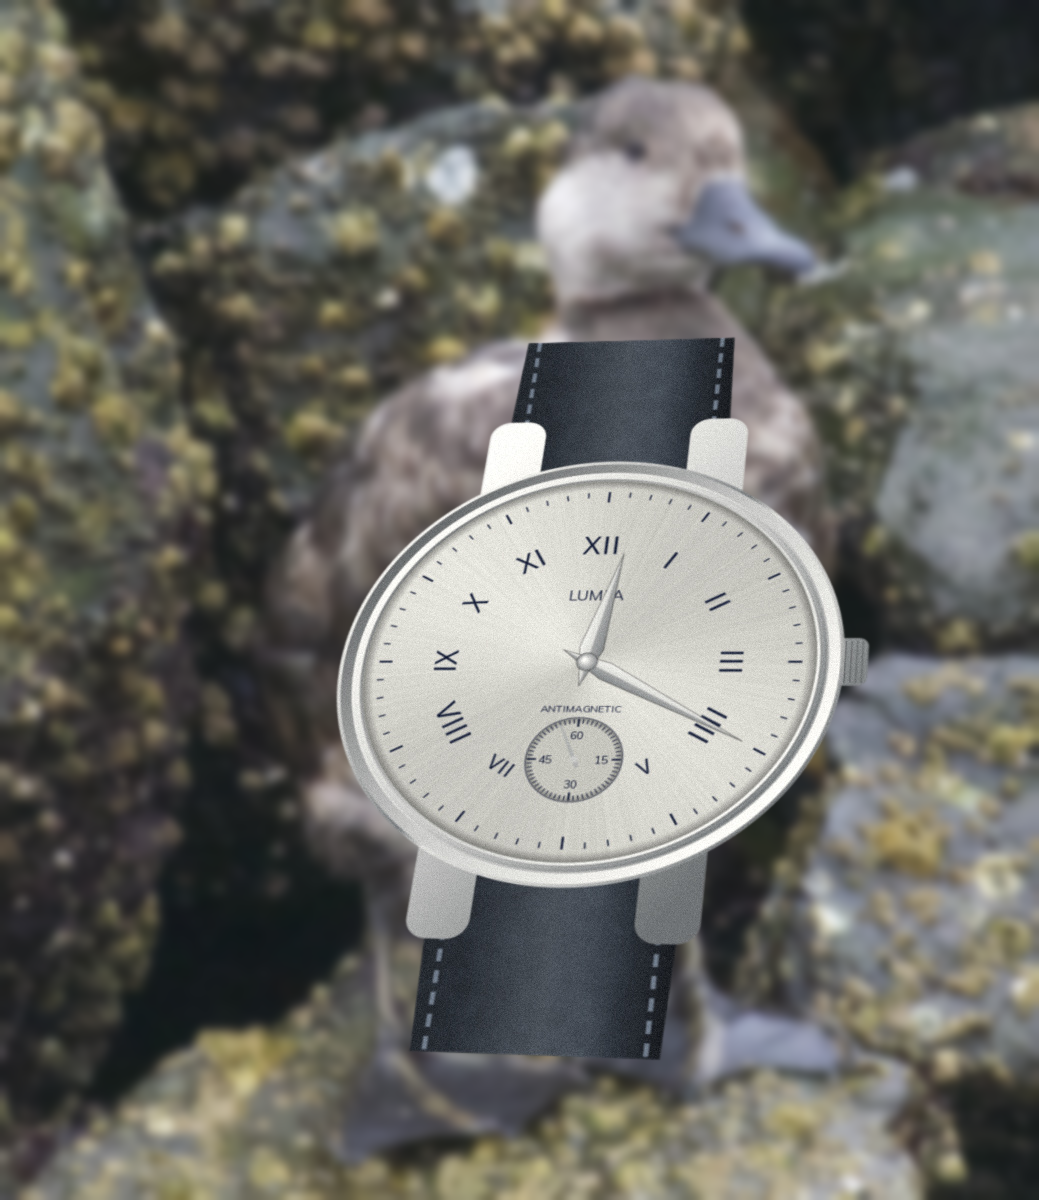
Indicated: 12:19:56
